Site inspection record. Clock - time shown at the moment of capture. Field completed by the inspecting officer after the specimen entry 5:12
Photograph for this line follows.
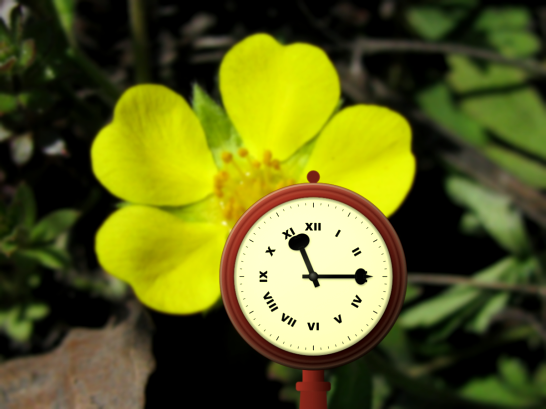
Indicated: 11:15
